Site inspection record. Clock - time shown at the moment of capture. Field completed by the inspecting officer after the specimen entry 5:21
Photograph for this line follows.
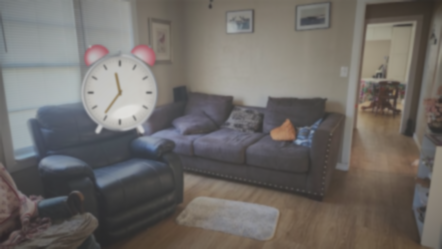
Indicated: 11:36
